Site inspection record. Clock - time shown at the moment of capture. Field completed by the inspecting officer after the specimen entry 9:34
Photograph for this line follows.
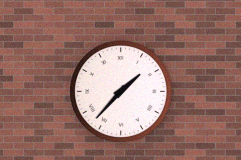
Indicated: 1:37
